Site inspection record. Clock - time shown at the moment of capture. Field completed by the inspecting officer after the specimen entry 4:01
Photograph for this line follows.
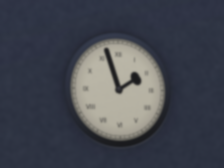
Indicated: 1:57
